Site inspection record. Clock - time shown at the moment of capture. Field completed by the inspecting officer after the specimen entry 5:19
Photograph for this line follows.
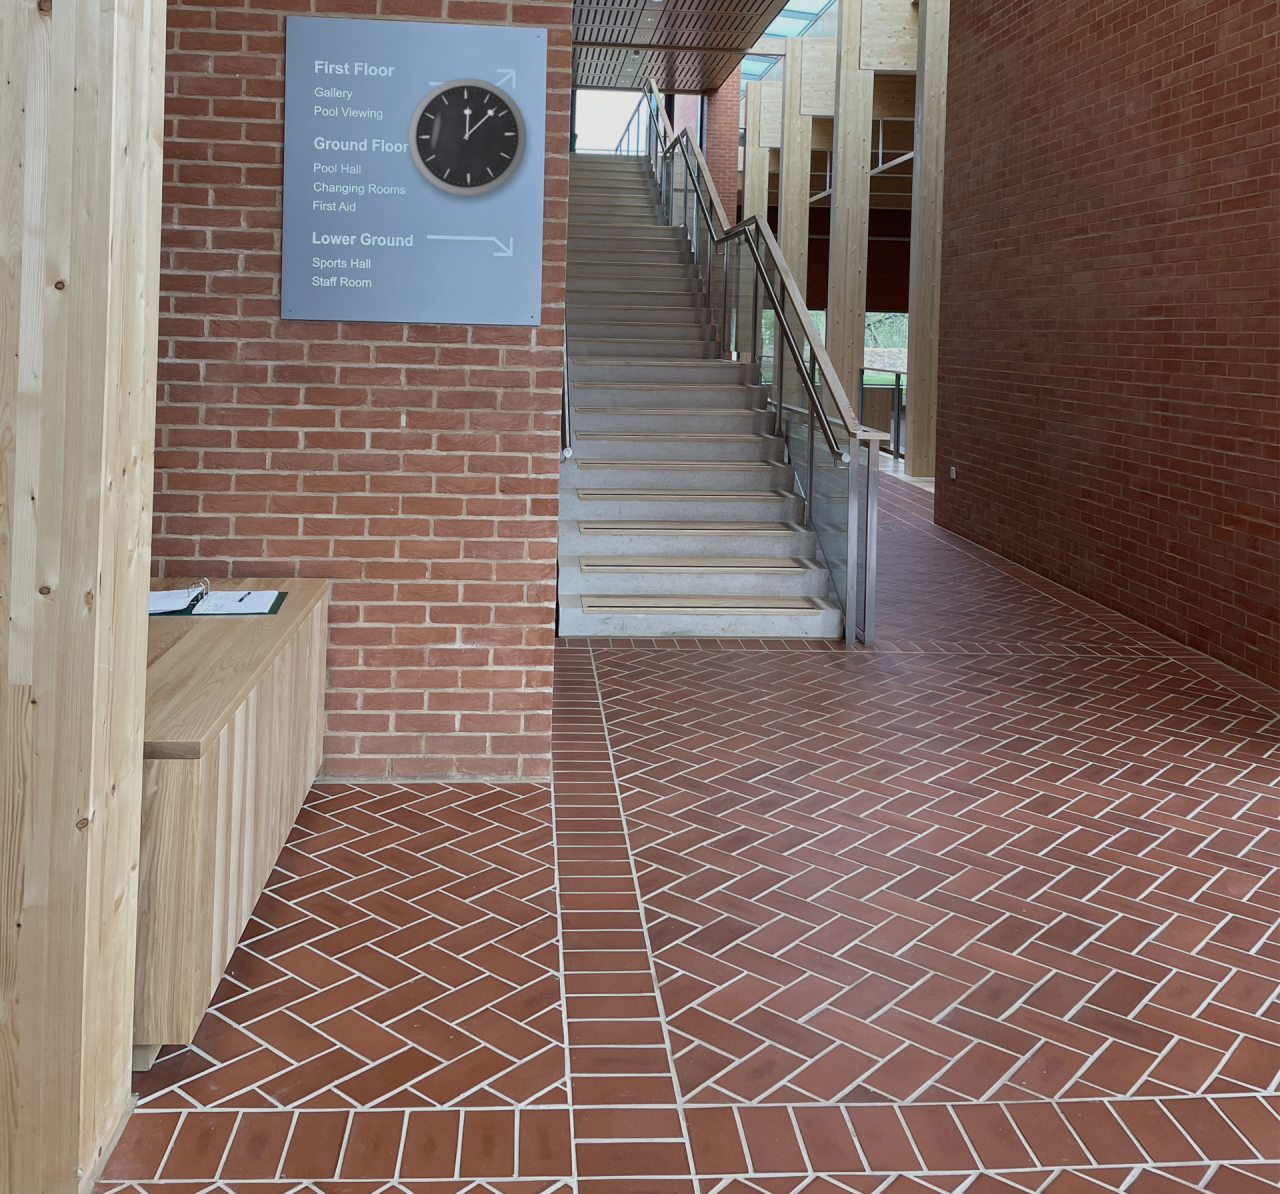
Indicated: 12:08
